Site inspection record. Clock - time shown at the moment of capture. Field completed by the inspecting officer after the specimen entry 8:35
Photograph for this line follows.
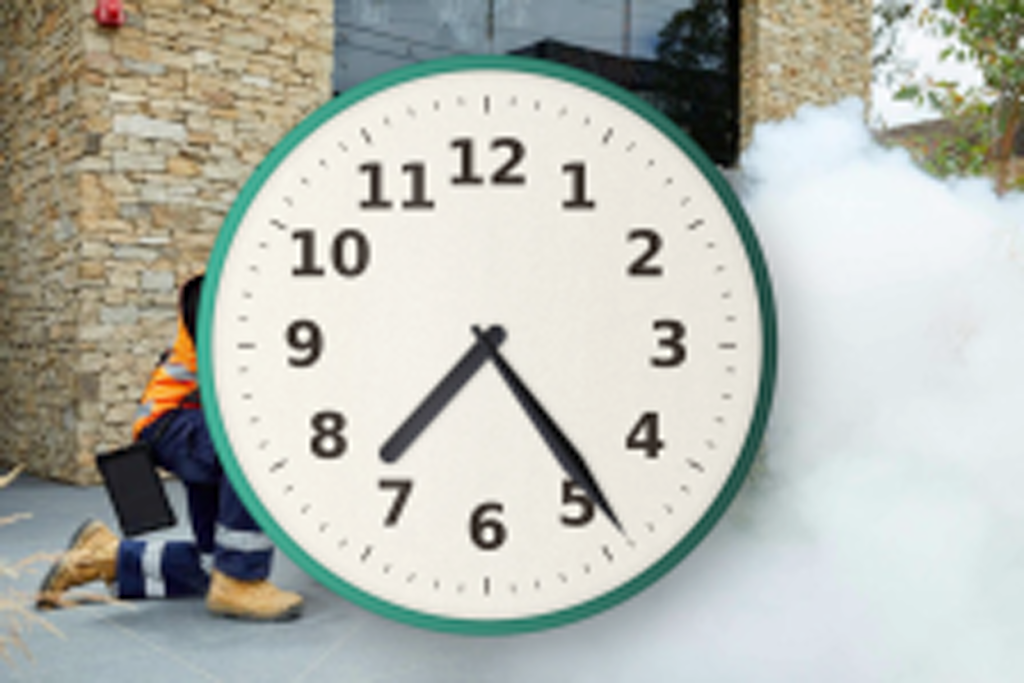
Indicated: 7:24
